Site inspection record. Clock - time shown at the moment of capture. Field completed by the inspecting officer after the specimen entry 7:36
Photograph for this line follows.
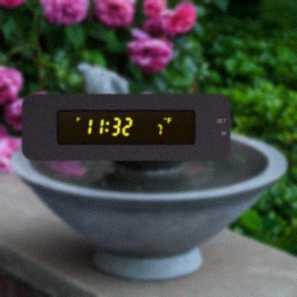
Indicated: 11:32
